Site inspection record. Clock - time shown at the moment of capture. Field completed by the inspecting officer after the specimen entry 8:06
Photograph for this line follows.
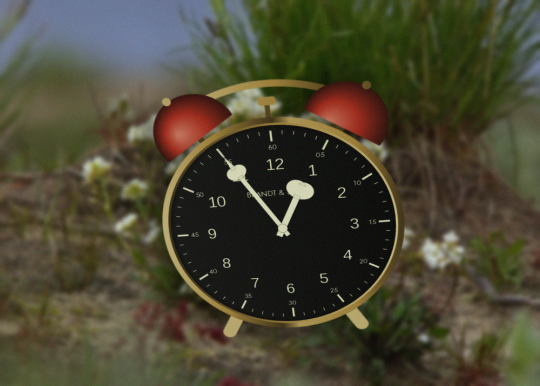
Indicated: 12:55
